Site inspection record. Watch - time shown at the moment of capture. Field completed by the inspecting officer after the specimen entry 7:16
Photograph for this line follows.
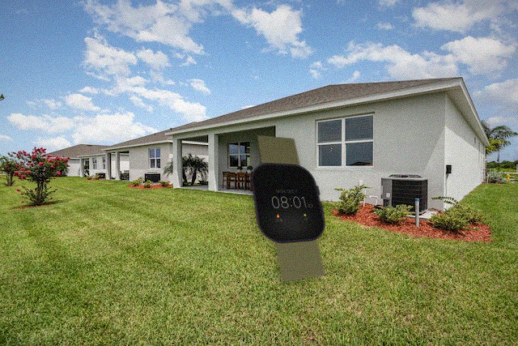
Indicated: 8:01
